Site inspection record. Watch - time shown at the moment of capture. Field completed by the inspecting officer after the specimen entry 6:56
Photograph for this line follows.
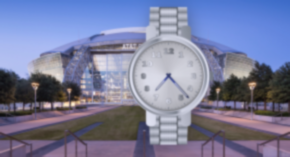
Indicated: 7:23
